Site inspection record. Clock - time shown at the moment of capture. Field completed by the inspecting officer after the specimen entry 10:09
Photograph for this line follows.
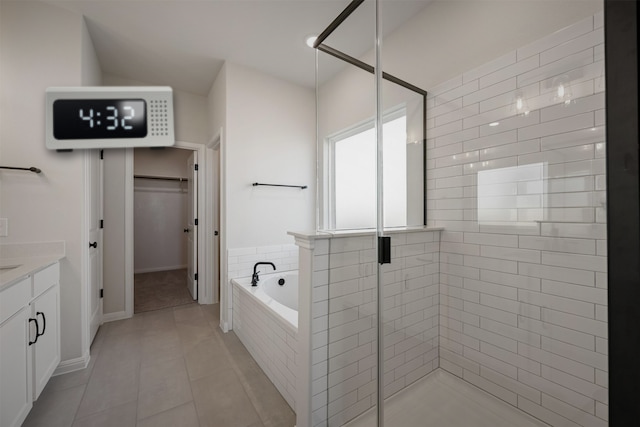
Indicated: 4:32
